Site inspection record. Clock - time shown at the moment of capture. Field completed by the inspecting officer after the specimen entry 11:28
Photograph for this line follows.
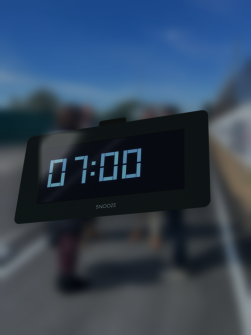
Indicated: 7:00
